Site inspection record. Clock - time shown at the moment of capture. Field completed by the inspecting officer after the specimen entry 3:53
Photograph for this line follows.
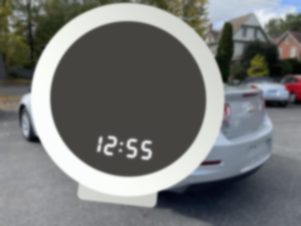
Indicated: 12:55
